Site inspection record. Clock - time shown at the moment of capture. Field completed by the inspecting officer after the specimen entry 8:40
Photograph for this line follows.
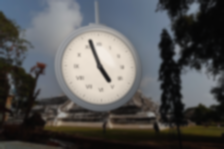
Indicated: 4:57
